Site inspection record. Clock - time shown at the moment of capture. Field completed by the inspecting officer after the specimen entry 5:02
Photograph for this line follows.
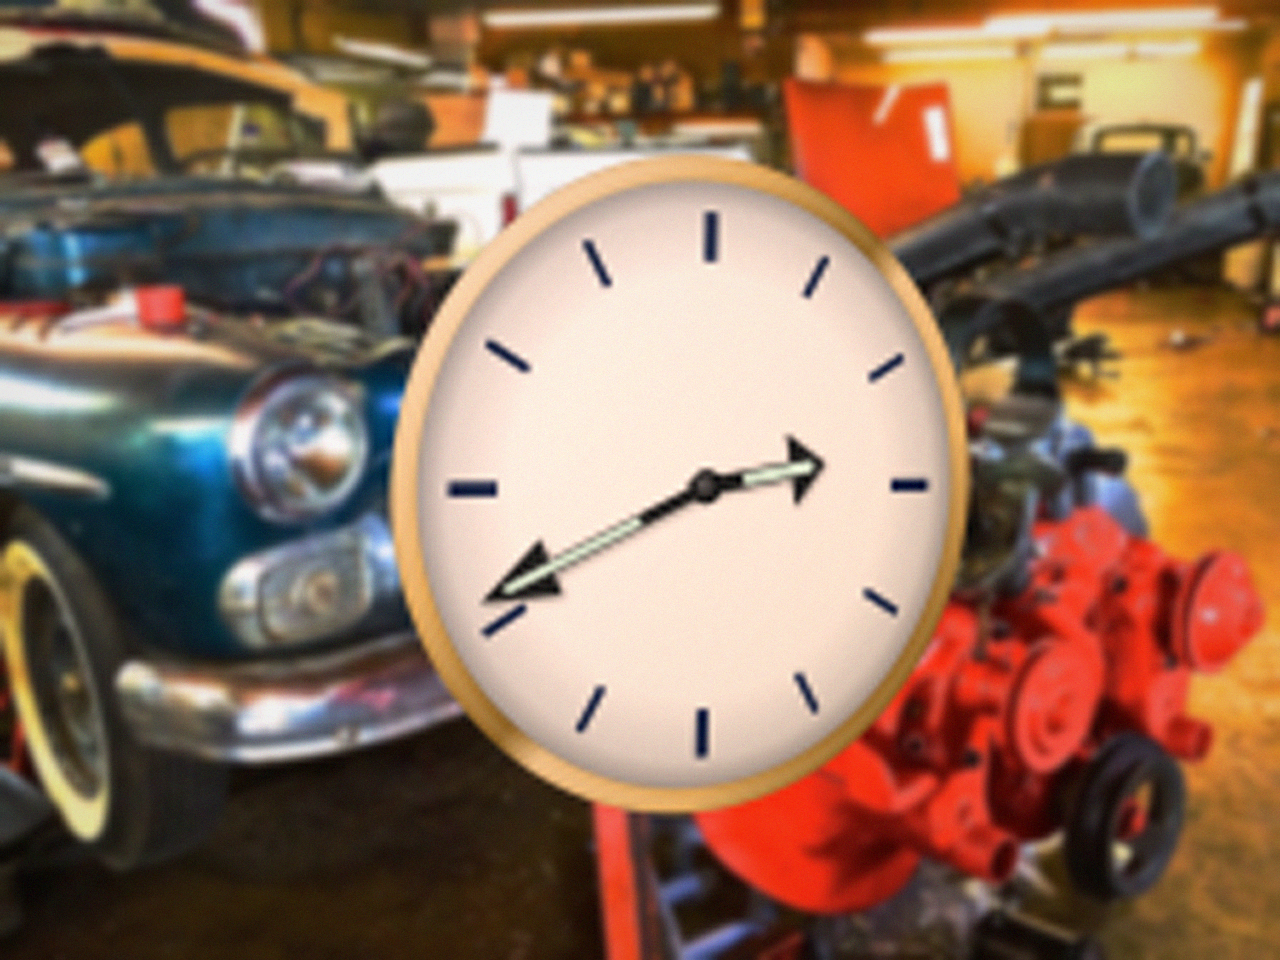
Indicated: 2:41
